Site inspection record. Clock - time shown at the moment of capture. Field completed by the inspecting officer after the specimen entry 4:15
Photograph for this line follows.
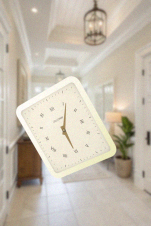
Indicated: 6:06
